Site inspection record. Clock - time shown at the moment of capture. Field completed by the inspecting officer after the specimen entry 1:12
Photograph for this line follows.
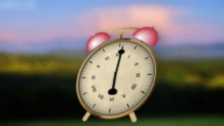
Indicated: 6:01
